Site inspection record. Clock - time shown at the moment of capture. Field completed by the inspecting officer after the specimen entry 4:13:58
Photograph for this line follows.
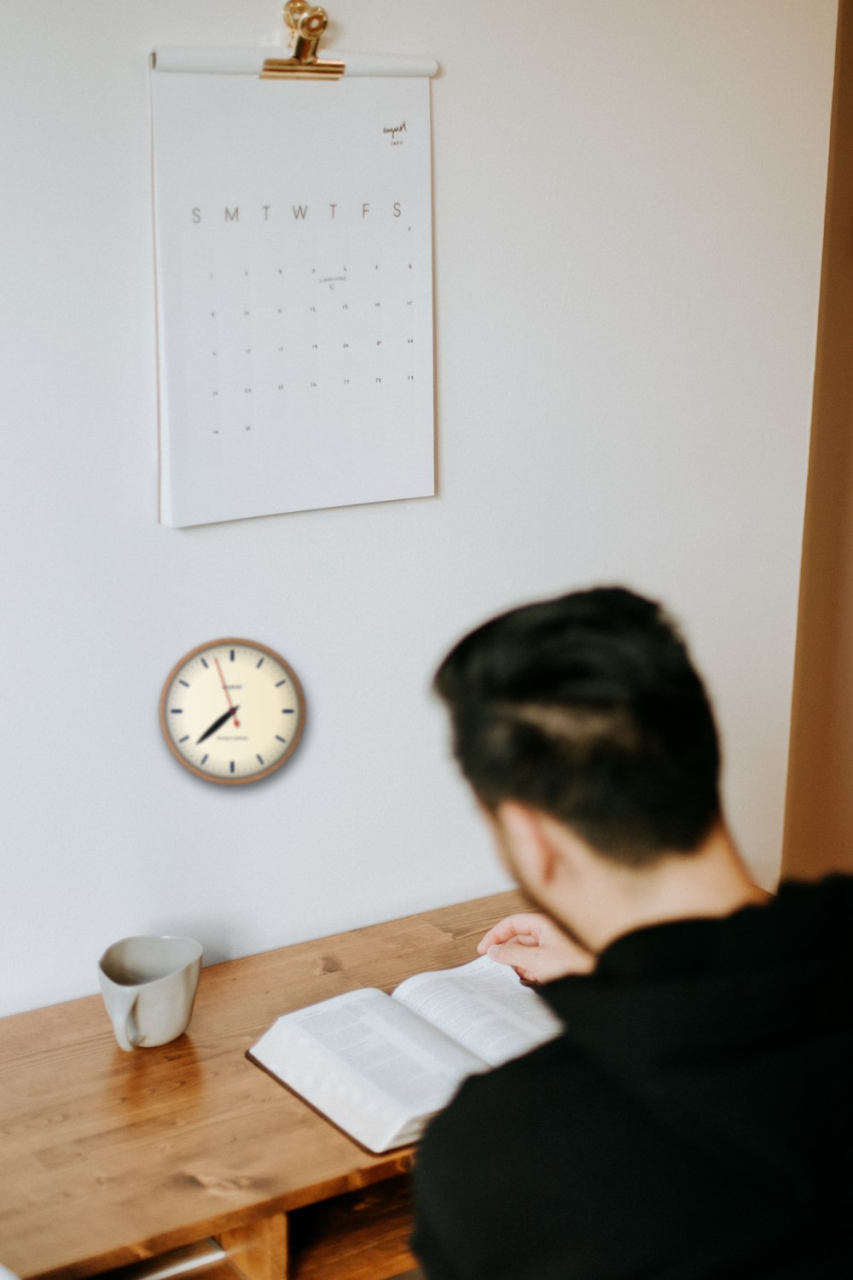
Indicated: 7:37:57
